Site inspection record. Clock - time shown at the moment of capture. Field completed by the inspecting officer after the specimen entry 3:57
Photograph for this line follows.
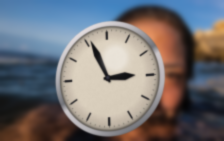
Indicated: 2:56
